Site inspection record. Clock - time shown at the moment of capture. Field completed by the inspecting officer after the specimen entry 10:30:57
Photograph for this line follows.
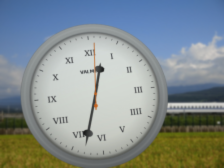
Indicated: 12:33:01
